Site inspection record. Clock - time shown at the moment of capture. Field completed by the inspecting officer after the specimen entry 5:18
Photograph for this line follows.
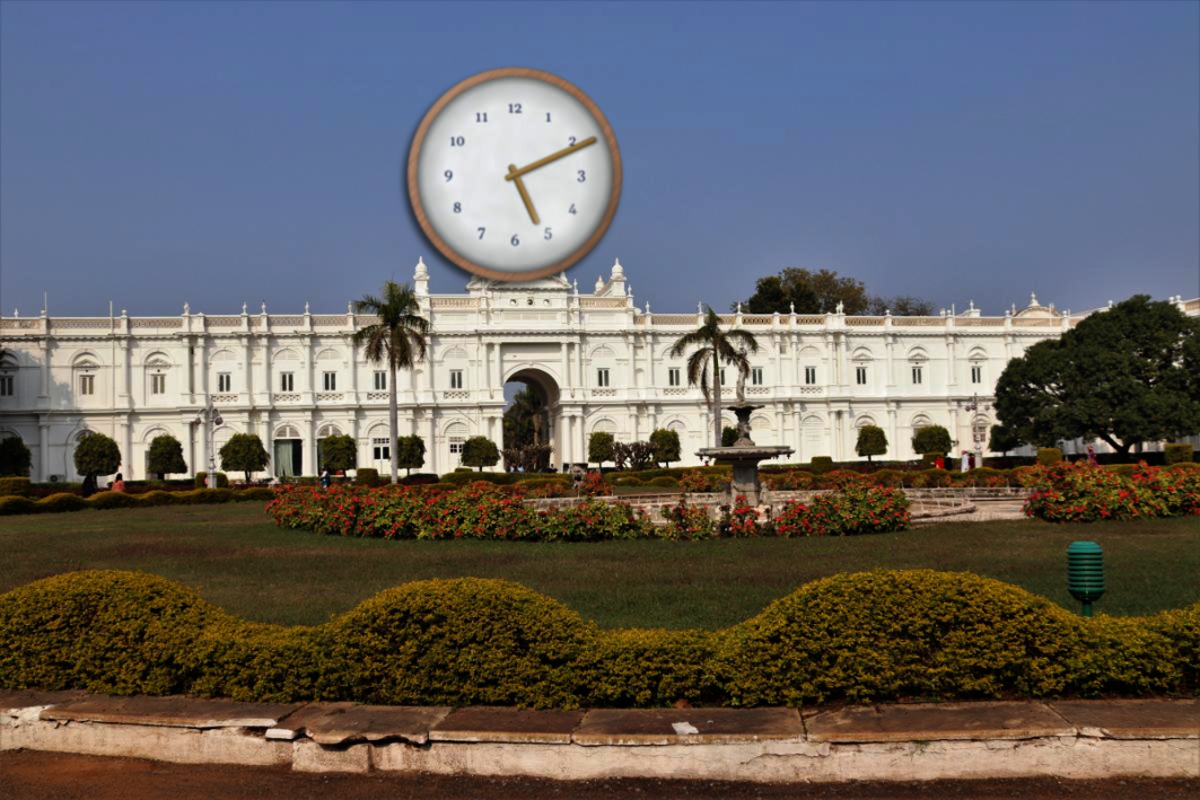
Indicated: 5:11
